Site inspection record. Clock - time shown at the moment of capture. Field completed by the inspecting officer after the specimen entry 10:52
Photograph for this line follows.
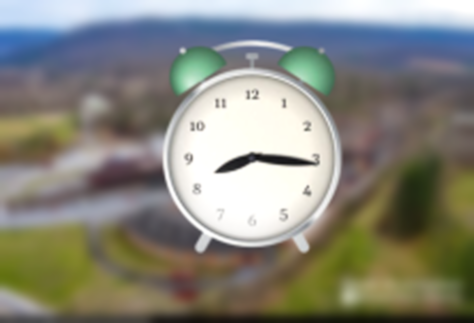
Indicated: 8:16
